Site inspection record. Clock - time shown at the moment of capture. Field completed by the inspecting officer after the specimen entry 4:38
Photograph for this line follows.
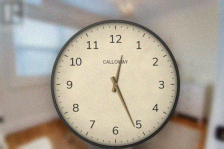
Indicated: 12:26
